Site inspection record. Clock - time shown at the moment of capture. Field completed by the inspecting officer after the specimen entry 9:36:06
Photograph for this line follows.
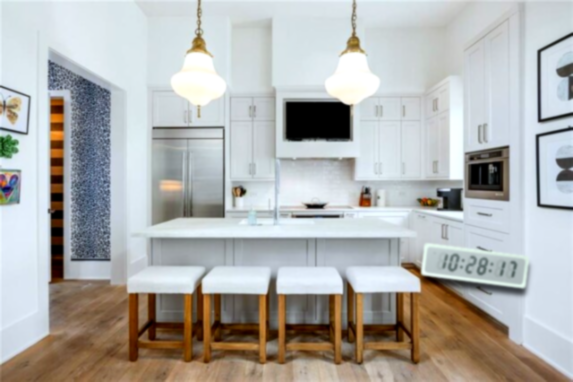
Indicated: 10:28:17
